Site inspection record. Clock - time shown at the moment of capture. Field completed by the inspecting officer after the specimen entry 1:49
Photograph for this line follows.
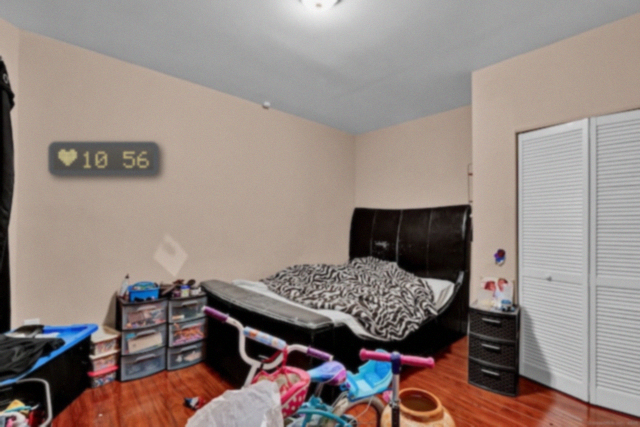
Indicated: 10:56
